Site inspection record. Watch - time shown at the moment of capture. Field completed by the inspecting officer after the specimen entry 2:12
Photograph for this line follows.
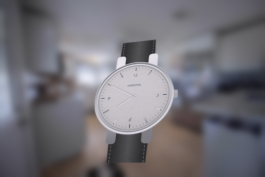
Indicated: 7:50
